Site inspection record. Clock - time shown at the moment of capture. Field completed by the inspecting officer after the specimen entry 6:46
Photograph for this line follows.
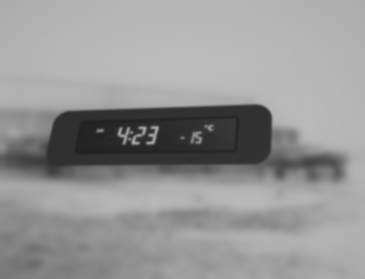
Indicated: 4:23
